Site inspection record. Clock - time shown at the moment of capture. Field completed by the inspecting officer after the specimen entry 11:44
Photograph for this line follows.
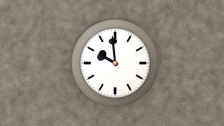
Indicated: 9:59
